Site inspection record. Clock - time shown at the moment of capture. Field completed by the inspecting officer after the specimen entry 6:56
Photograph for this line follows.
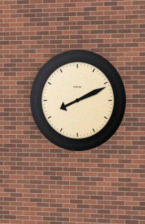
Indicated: 8:11
